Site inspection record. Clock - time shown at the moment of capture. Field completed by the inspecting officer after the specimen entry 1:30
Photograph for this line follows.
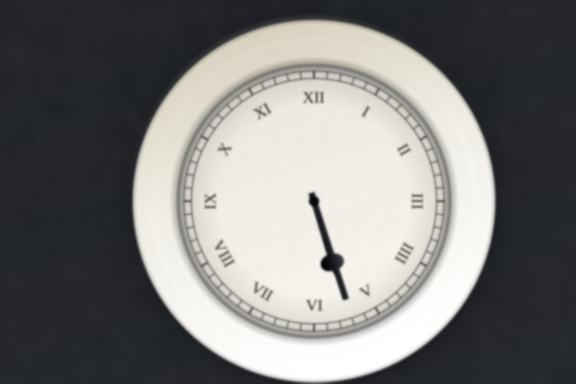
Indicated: 5:27
